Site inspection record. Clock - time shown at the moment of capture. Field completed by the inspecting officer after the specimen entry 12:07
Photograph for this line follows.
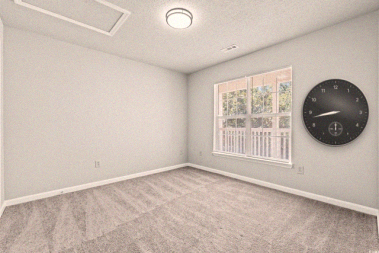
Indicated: 8:43
